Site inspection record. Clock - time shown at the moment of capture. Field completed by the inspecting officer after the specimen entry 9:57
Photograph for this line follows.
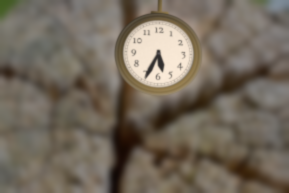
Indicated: 5:34
